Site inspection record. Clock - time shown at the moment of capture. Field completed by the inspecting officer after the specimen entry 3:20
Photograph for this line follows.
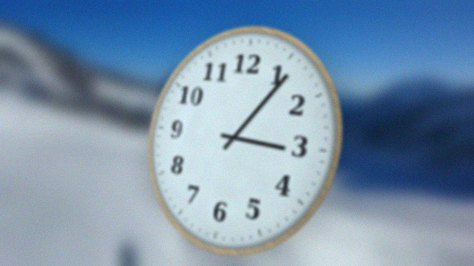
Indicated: 3:06
